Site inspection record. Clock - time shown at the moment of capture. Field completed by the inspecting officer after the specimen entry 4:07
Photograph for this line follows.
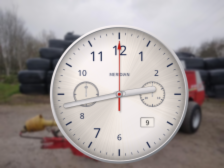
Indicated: 2:43
